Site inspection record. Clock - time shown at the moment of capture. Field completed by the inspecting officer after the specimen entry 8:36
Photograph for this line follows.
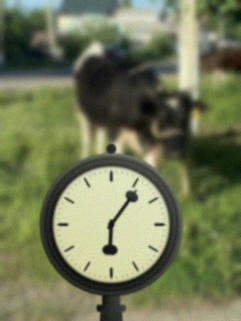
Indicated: 6:06
